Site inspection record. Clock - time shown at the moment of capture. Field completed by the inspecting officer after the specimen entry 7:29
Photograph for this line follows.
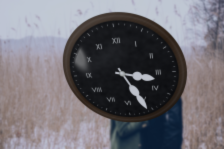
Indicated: 3:26
